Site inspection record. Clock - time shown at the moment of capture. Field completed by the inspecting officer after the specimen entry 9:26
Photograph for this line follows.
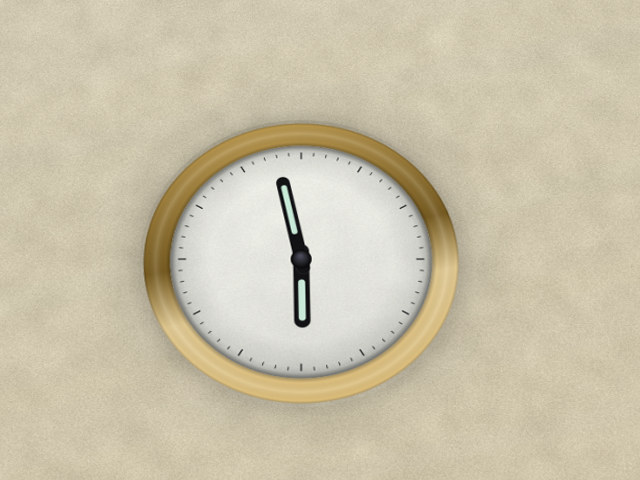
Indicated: 5:58
